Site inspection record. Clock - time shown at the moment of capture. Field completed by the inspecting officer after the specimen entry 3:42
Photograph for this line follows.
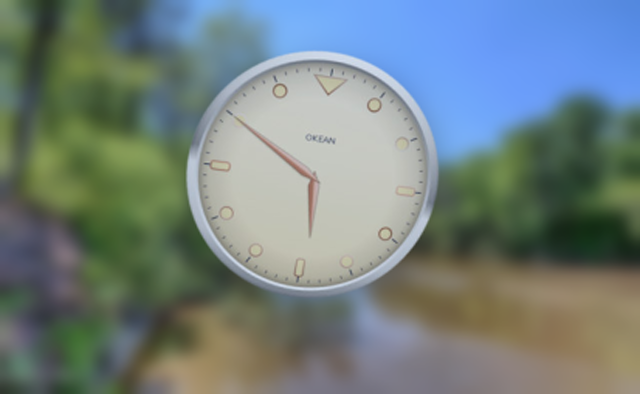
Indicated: 5:50
